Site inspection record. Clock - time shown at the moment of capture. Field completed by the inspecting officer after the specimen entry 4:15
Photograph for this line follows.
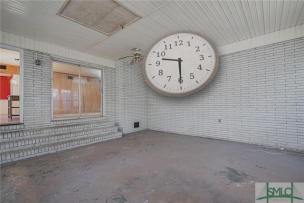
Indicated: 9:30
